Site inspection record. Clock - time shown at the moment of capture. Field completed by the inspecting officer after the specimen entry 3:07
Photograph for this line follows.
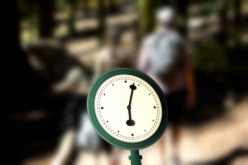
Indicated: 6:03
